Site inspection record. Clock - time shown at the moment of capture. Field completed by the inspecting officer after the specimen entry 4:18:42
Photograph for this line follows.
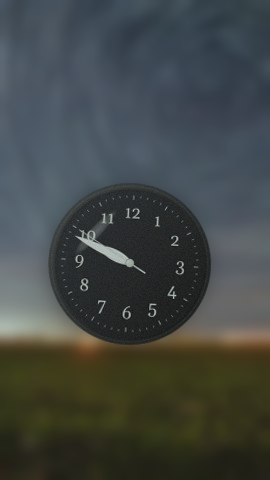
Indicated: 9:48:50
